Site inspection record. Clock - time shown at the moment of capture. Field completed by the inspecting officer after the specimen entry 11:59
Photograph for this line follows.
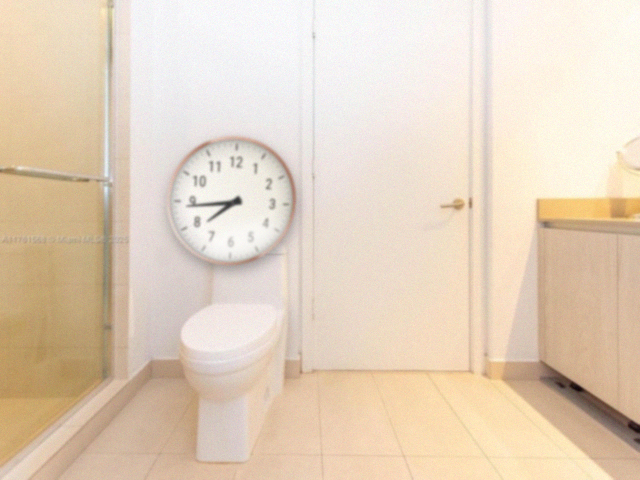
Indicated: 7:44
